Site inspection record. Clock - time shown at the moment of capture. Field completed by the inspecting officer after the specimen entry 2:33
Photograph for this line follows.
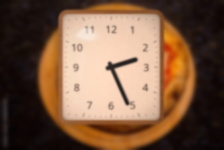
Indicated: 2:26
